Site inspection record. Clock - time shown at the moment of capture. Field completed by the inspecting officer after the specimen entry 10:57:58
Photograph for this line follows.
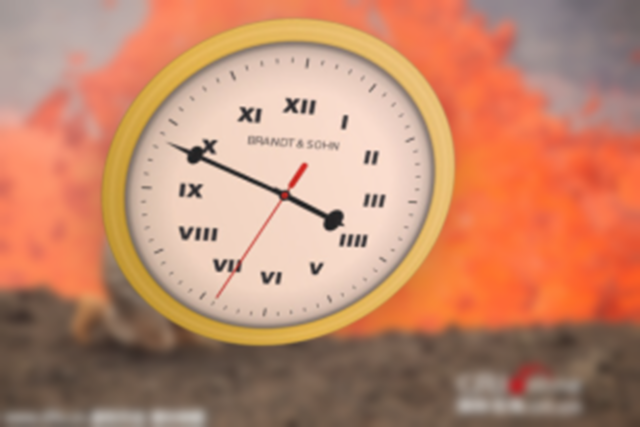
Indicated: 3:48:34
